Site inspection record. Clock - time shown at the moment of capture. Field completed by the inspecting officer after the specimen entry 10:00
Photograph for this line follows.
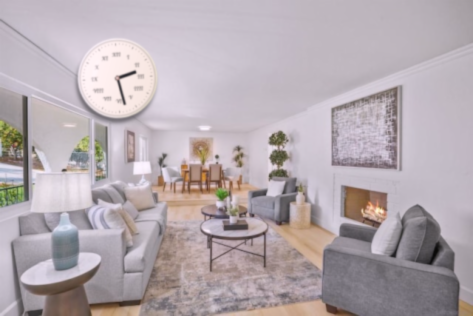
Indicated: 2:28
